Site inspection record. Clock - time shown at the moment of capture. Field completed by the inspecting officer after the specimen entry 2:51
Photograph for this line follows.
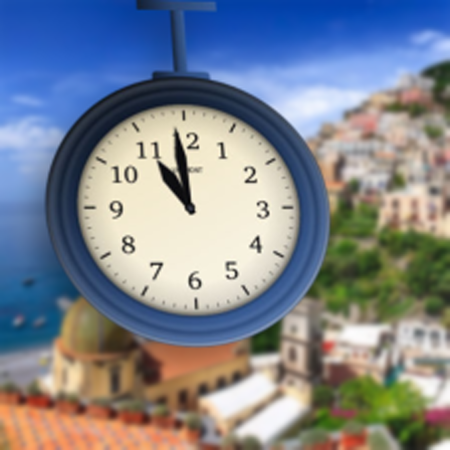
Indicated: 10:59
